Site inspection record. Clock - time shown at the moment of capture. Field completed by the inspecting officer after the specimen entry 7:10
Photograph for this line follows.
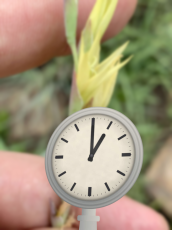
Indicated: 1:00
